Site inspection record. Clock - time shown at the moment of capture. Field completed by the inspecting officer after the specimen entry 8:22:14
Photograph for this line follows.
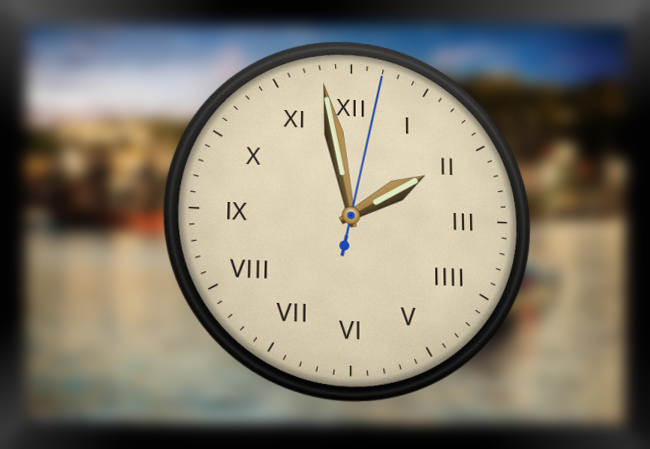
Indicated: 1:58:02
